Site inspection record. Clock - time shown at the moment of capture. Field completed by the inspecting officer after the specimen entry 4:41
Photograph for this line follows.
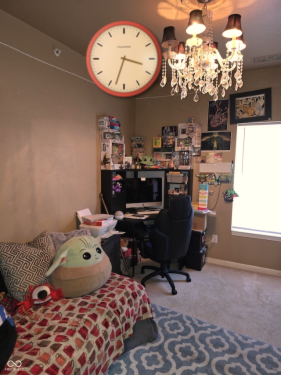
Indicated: 3:33
